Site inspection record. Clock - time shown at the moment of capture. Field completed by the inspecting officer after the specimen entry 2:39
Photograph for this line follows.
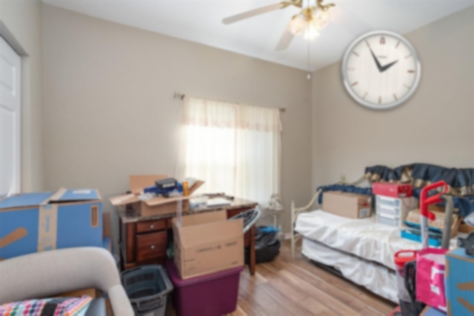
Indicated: 1:55
